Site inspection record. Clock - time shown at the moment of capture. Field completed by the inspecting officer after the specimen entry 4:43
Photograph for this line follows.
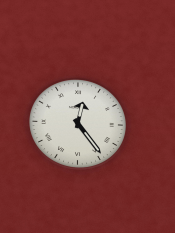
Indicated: 12:24
